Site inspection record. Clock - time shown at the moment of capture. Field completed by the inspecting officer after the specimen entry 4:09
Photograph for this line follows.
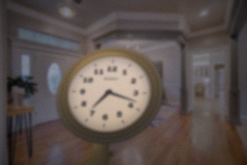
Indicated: 7:18
